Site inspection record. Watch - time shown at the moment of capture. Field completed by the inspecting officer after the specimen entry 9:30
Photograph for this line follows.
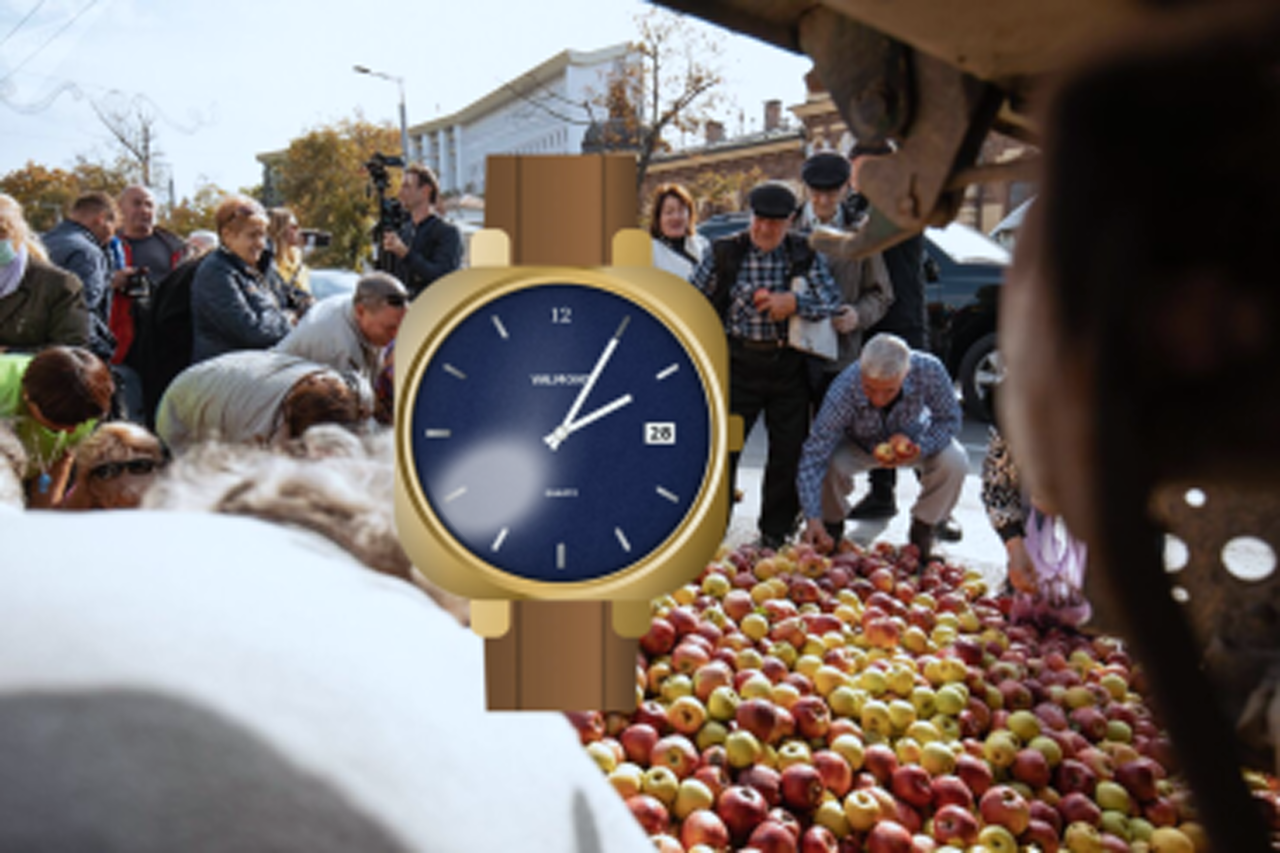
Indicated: 2:05
